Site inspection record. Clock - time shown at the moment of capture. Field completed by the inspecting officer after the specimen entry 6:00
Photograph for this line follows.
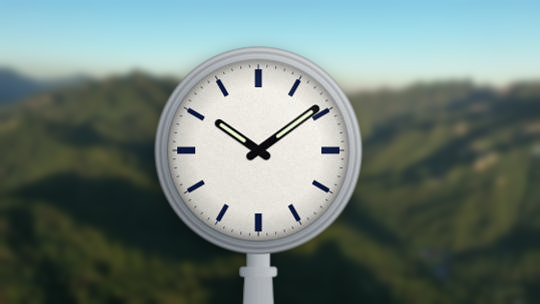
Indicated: 10:09
